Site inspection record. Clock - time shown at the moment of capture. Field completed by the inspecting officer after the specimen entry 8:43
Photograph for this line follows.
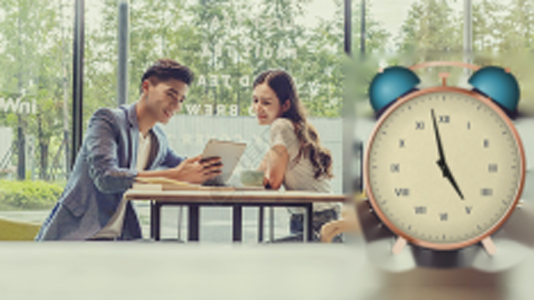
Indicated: 4:58
